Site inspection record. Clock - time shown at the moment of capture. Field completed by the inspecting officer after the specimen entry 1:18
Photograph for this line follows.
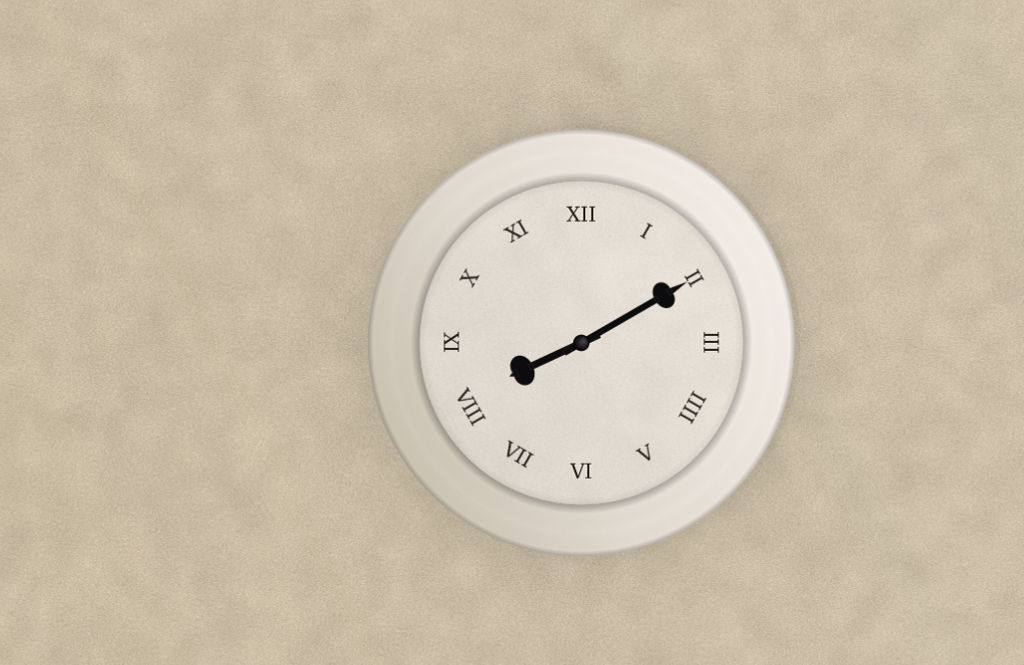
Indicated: 8:10
